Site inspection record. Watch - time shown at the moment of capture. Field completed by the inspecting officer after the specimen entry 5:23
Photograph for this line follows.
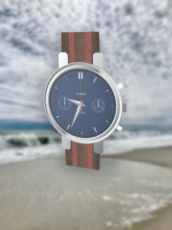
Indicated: 9:34
